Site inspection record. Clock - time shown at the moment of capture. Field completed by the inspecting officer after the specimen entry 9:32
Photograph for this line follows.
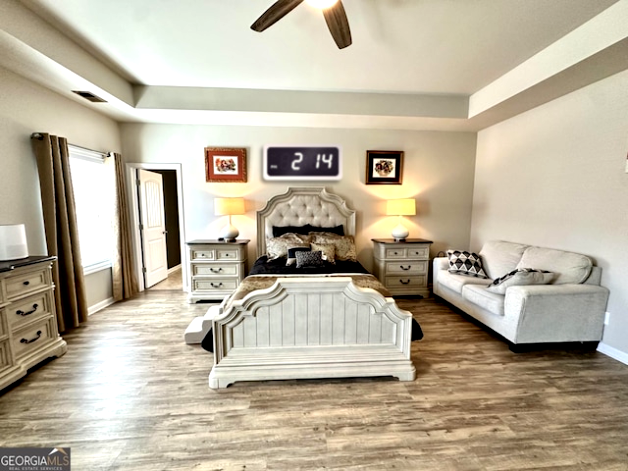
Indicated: 2:14
